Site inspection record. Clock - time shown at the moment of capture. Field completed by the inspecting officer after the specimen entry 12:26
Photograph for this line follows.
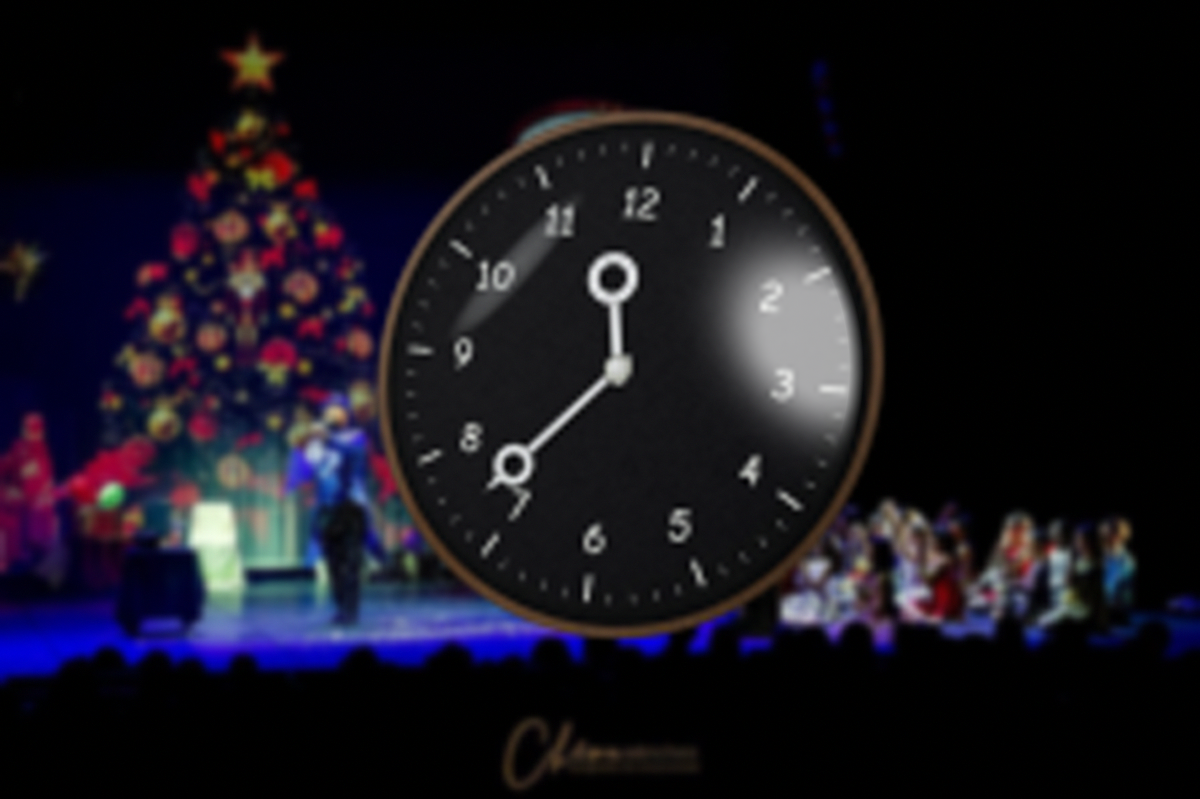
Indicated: 11:37
